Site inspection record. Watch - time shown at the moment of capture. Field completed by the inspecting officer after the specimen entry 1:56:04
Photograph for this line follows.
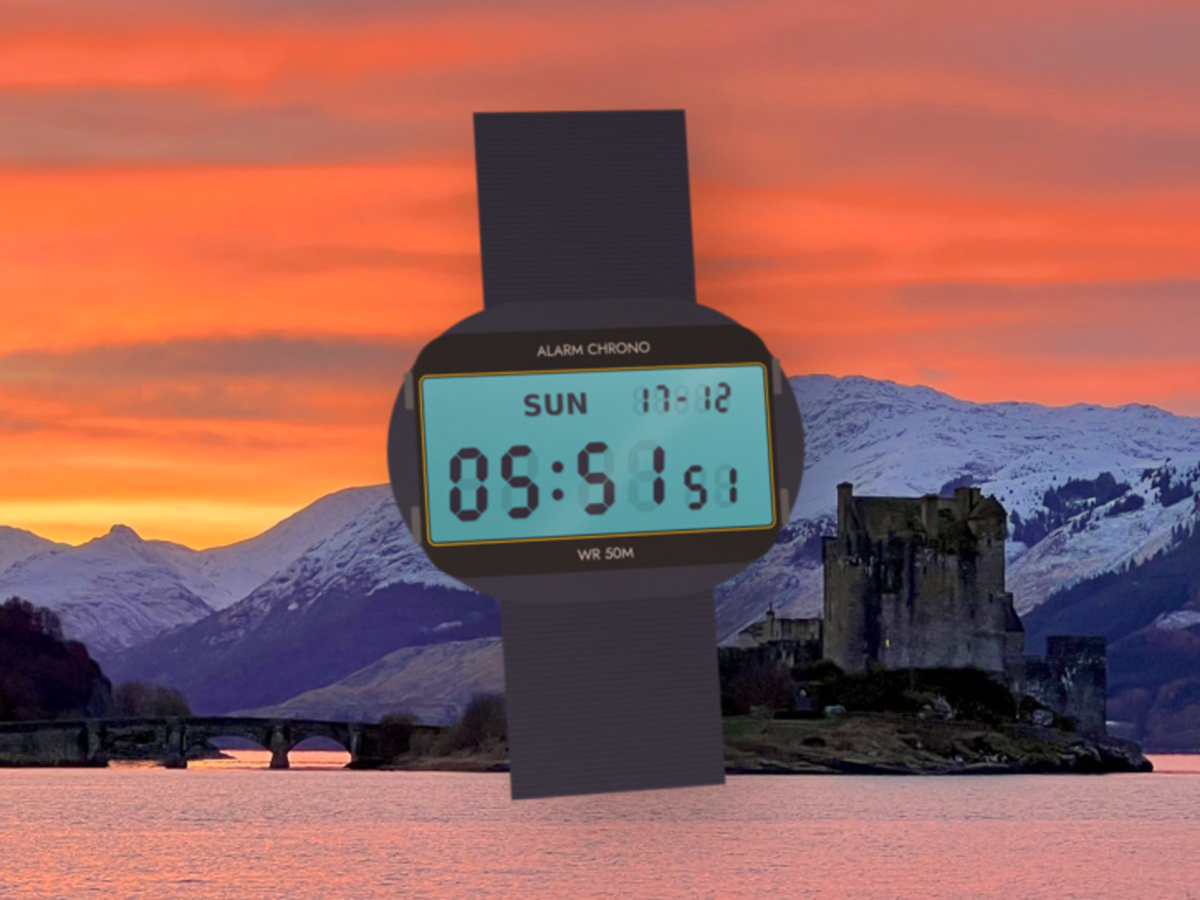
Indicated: 5:51:51
